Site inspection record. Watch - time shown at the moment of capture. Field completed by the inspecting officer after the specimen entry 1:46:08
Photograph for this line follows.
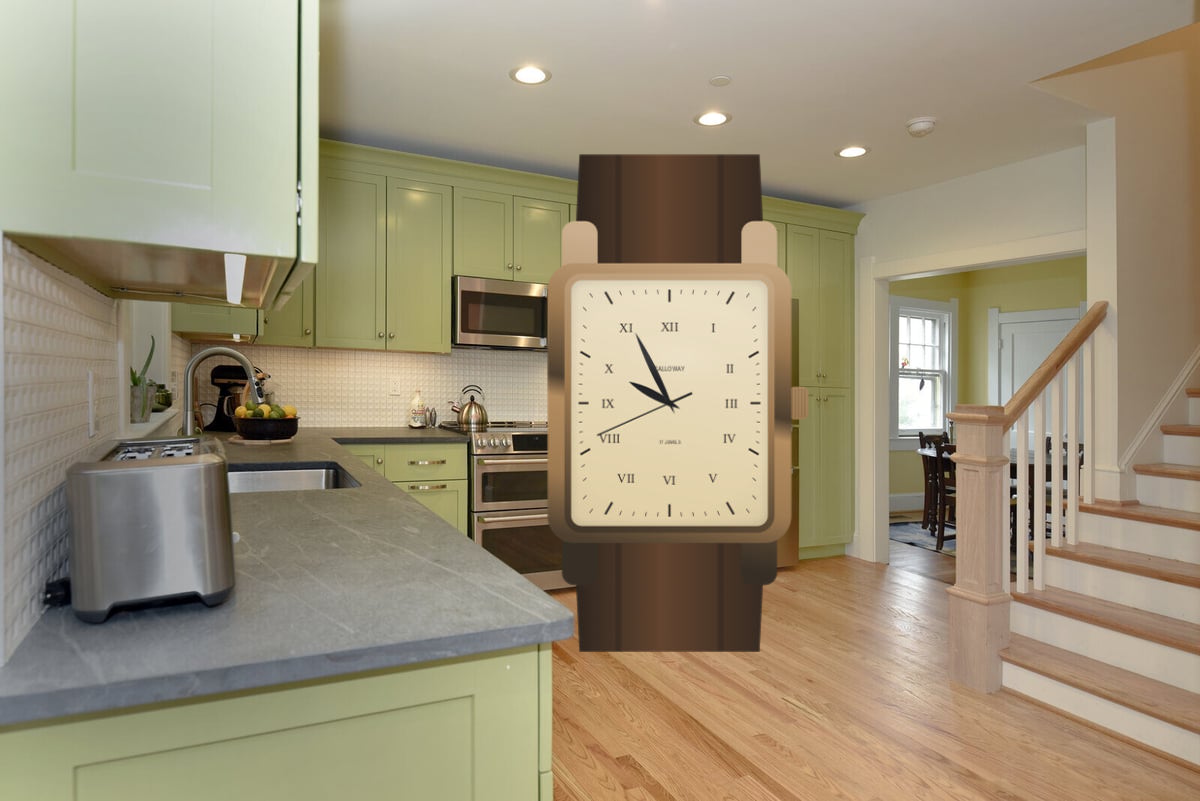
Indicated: 9:55:41
